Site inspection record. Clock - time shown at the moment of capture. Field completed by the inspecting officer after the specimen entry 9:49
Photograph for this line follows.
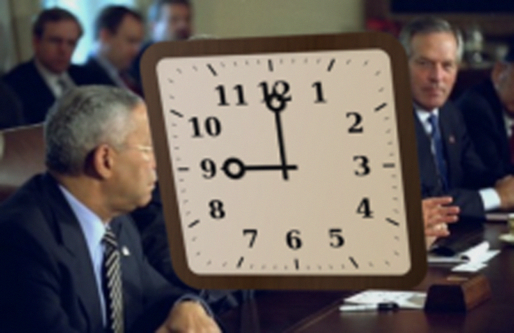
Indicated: 9:00
